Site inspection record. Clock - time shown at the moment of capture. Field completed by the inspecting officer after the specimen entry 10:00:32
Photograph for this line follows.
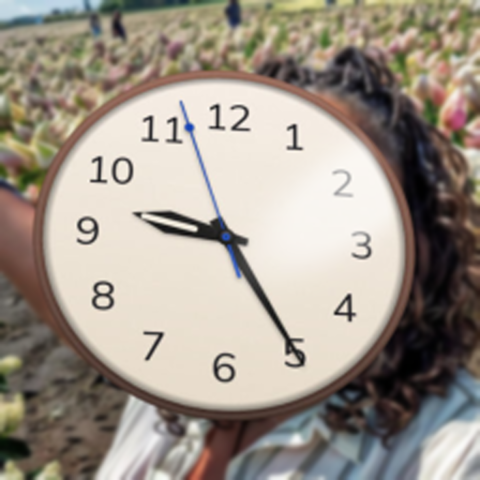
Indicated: 9:24:57
